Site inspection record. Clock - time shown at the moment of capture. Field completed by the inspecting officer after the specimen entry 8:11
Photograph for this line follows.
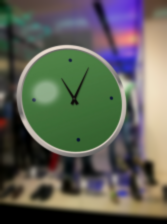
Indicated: 11:05
